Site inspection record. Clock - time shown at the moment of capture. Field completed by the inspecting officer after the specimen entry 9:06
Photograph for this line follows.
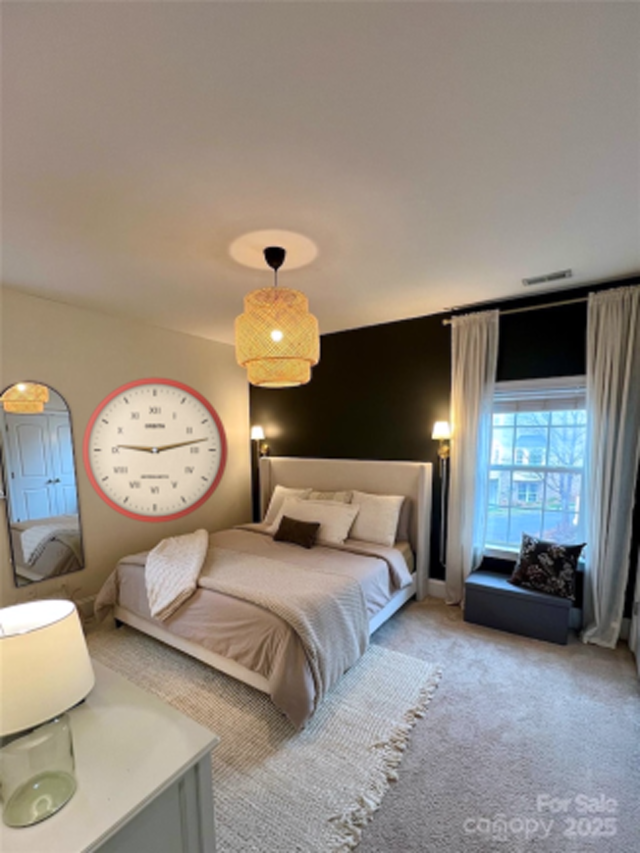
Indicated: 9:13
